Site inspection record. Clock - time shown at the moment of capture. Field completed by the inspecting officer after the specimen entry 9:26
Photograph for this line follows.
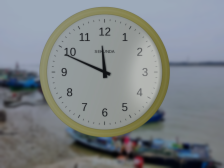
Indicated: 11:49
